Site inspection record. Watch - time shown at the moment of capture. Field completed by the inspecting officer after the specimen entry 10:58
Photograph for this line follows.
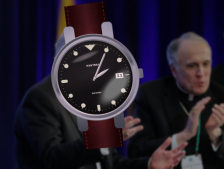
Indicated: 2:05
